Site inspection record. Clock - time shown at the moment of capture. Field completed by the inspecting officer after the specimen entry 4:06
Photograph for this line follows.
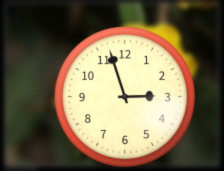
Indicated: 2:57
